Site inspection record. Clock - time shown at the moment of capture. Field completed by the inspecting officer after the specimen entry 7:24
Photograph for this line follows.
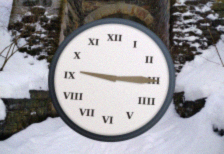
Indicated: 9:15
